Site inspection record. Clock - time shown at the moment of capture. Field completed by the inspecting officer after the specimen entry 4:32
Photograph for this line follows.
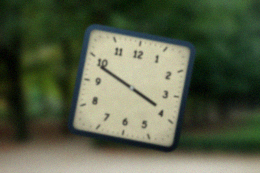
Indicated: 3:49
